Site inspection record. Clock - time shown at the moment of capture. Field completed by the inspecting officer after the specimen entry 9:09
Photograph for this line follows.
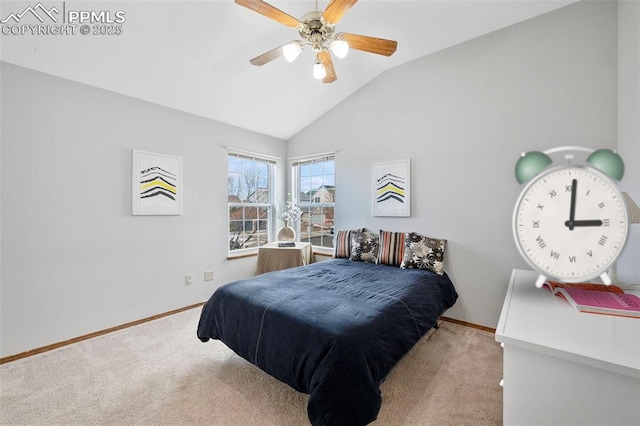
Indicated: 3:01
